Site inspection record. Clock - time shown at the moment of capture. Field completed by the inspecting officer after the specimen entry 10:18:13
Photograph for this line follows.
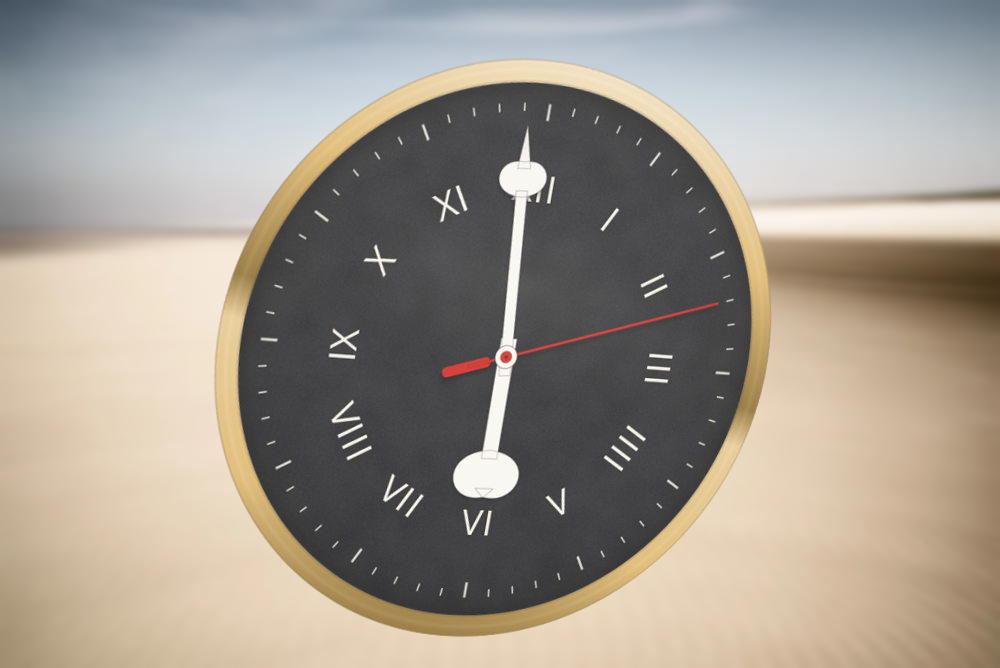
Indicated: 5:59:12
